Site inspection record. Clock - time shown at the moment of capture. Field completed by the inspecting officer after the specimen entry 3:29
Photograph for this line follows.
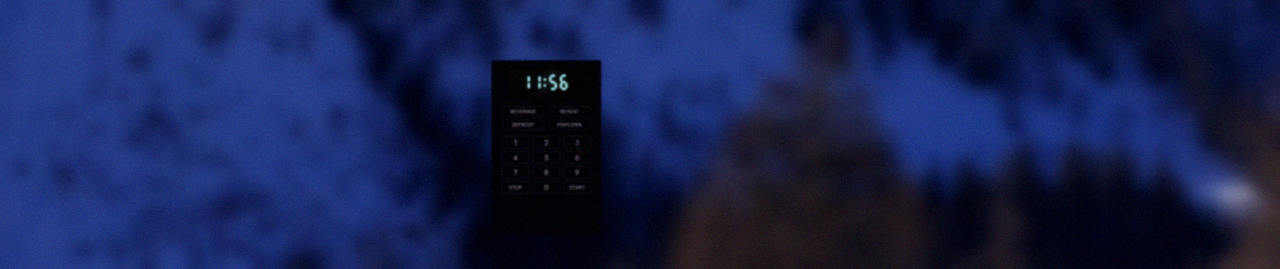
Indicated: 11:56
